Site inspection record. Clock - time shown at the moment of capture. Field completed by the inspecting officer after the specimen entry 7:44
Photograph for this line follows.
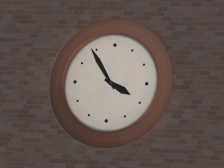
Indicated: 3:54
